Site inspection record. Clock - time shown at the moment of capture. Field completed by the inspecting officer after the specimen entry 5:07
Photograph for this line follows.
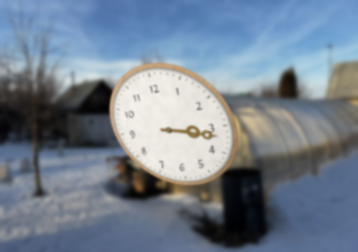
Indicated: 3:17
